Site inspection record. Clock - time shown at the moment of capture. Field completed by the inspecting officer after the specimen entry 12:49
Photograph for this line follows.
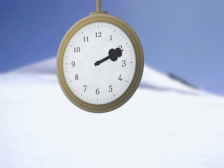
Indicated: 2:11
